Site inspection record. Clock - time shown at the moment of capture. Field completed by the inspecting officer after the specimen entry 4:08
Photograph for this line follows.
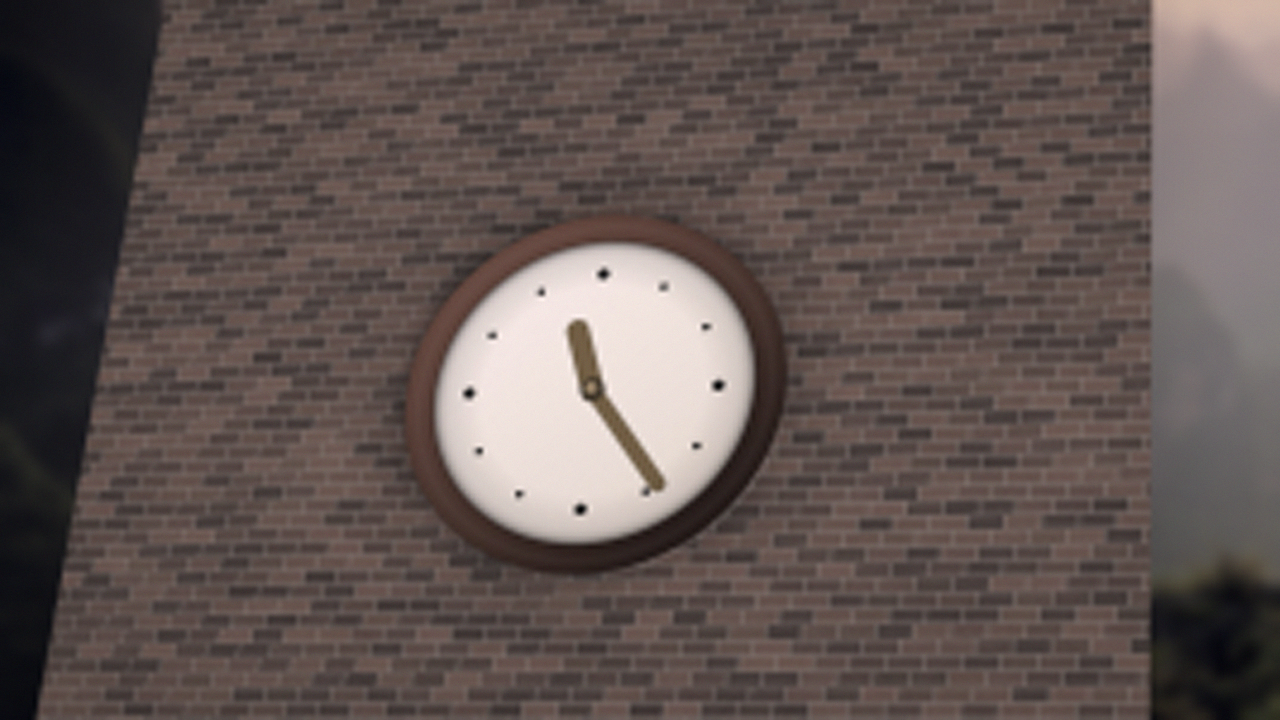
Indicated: 11:24
